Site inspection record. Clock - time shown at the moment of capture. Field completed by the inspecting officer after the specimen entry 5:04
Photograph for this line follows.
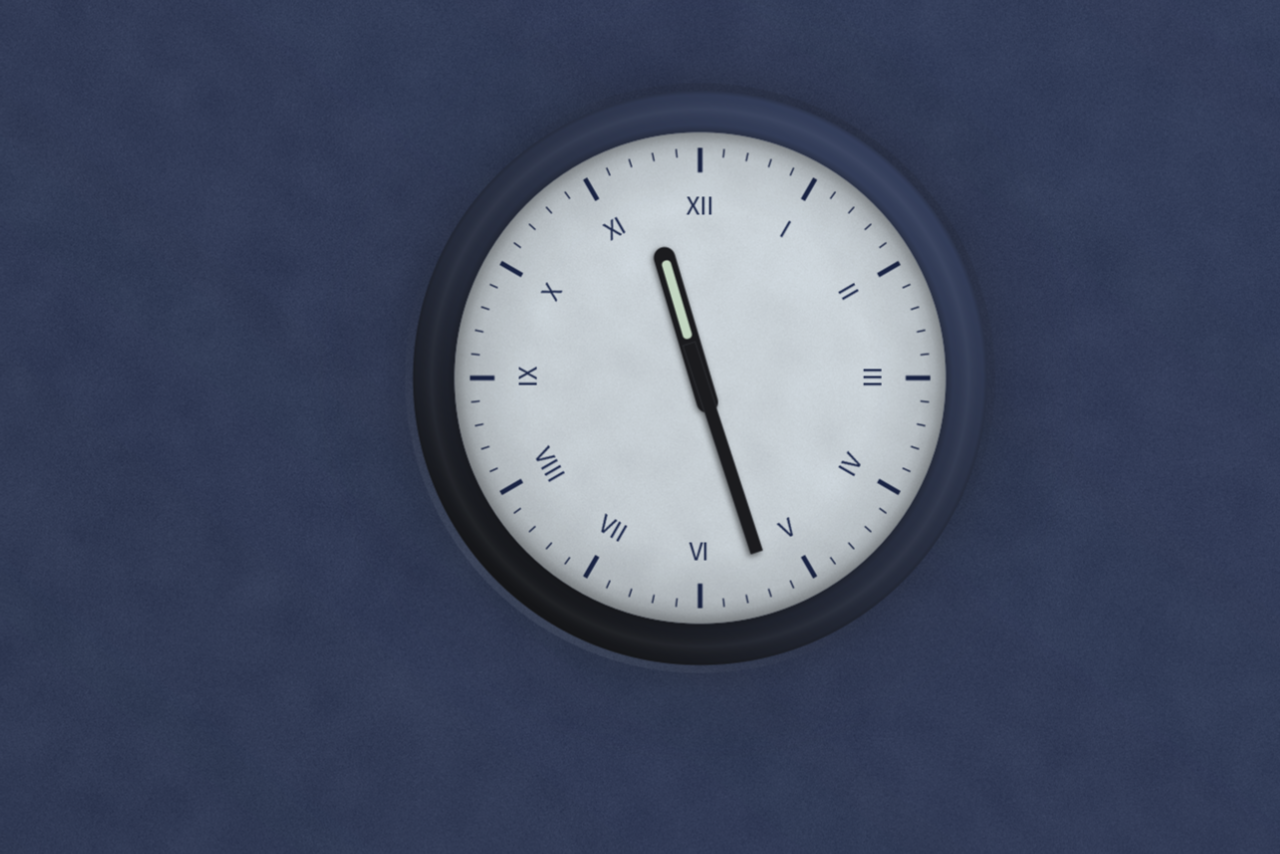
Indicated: 11:27
